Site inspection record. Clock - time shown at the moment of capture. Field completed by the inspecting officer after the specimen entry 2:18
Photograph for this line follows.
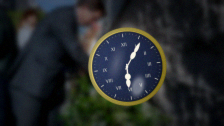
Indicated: 6:06
